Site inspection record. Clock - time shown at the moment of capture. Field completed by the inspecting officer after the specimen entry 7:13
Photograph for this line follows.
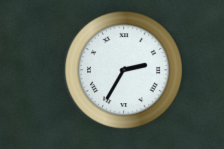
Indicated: 2:35
